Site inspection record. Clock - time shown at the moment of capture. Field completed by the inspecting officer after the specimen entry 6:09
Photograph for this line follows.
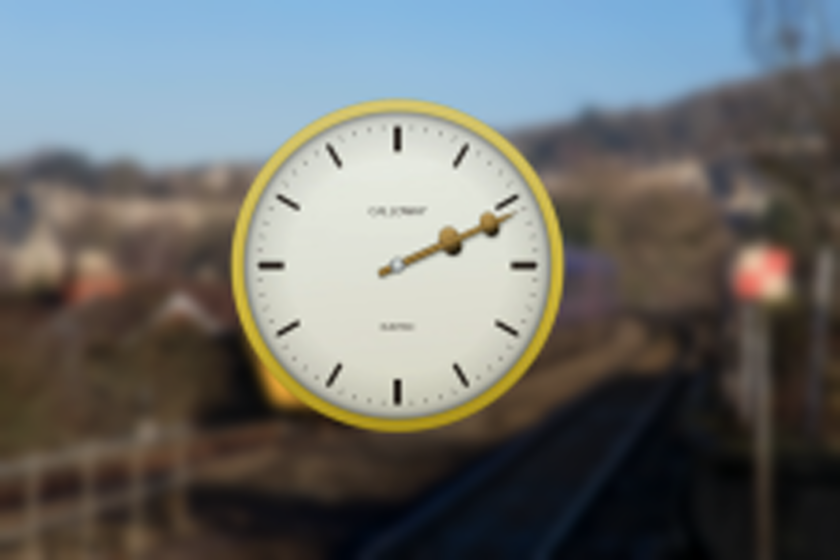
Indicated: 2:11
